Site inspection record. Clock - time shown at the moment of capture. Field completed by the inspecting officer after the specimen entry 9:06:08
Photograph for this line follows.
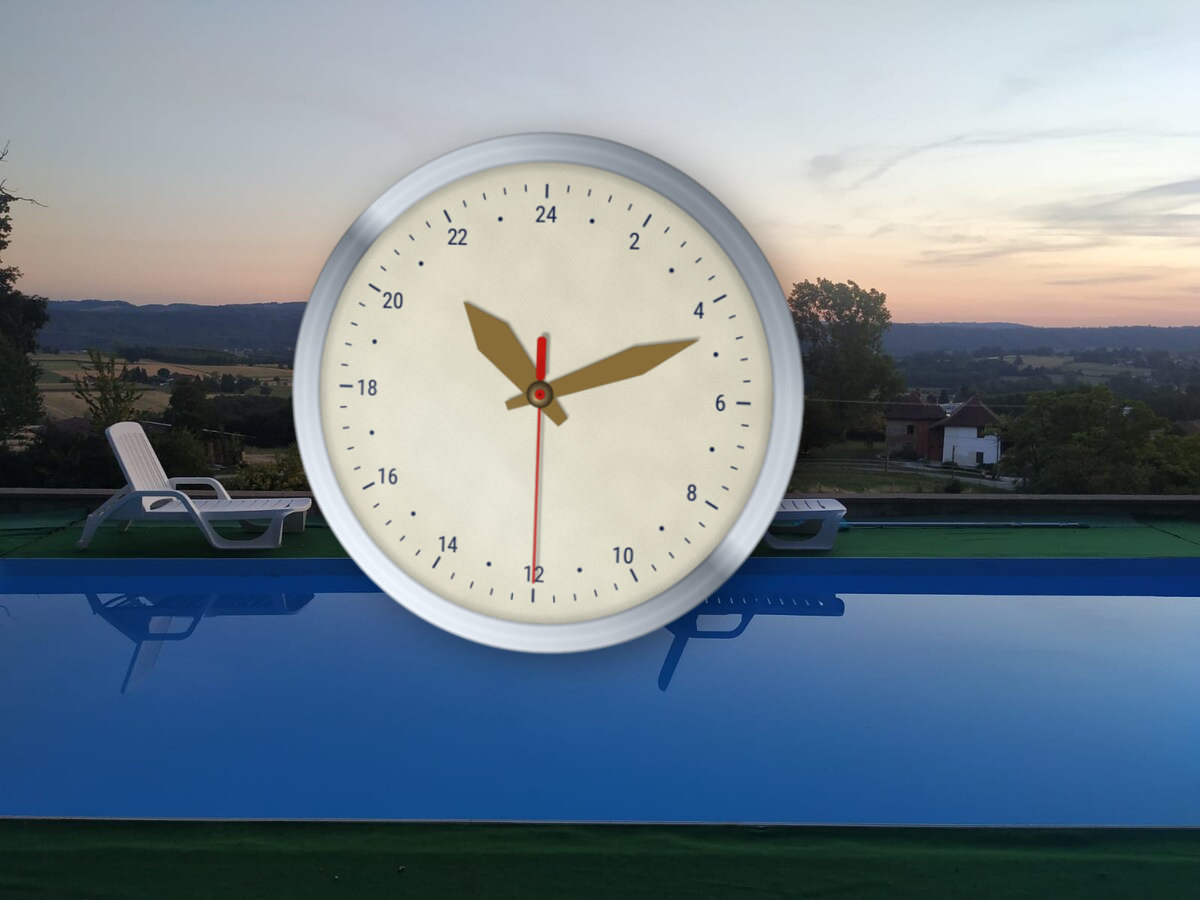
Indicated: 21:11:30
